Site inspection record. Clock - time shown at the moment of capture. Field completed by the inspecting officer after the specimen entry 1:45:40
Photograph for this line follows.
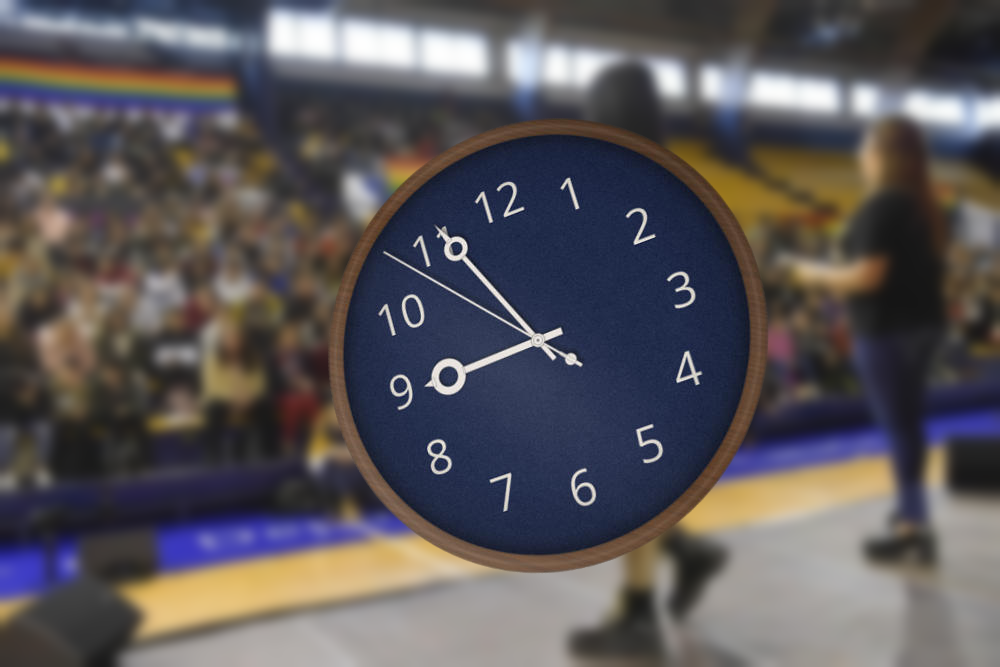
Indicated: 8:55:53
